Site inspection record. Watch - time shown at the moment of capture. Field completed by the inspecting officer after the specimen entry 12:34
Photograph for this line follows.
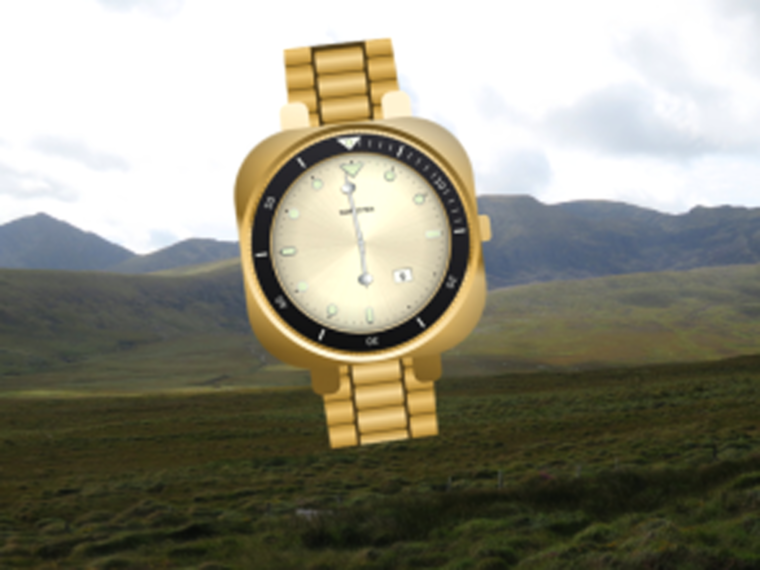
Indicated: 5:59
